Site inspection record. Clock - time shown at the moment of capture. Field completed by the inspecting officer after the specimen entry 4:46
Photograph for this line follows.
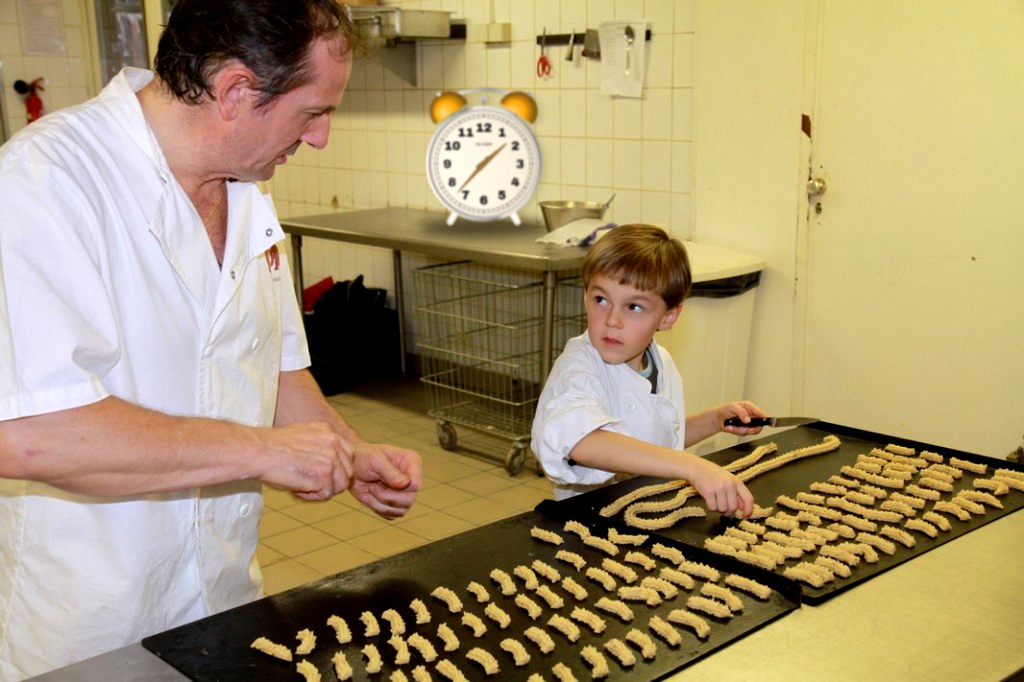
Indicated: 1:37
